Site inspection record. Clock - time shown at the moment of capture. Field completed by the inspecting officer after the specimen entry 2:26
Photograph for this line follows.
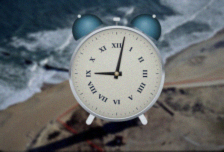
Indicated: 9:02
